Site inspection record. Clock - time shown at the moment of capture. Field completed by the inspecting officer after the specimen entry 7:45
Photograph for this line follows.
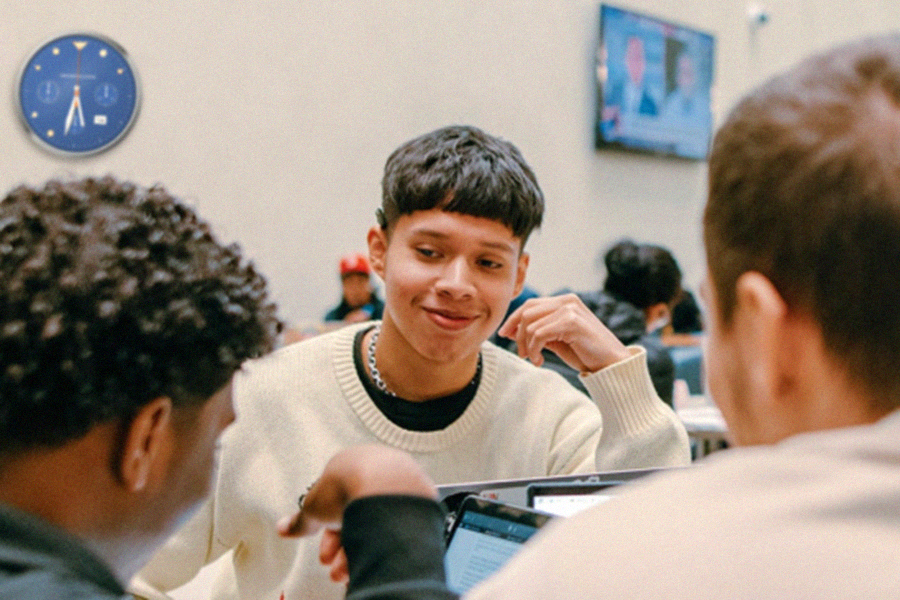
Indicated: 5:32
